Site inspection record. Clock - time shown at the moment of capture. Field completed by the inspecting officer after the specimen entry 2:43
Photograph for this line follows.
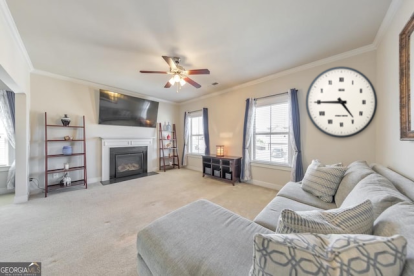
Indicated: 4:45
